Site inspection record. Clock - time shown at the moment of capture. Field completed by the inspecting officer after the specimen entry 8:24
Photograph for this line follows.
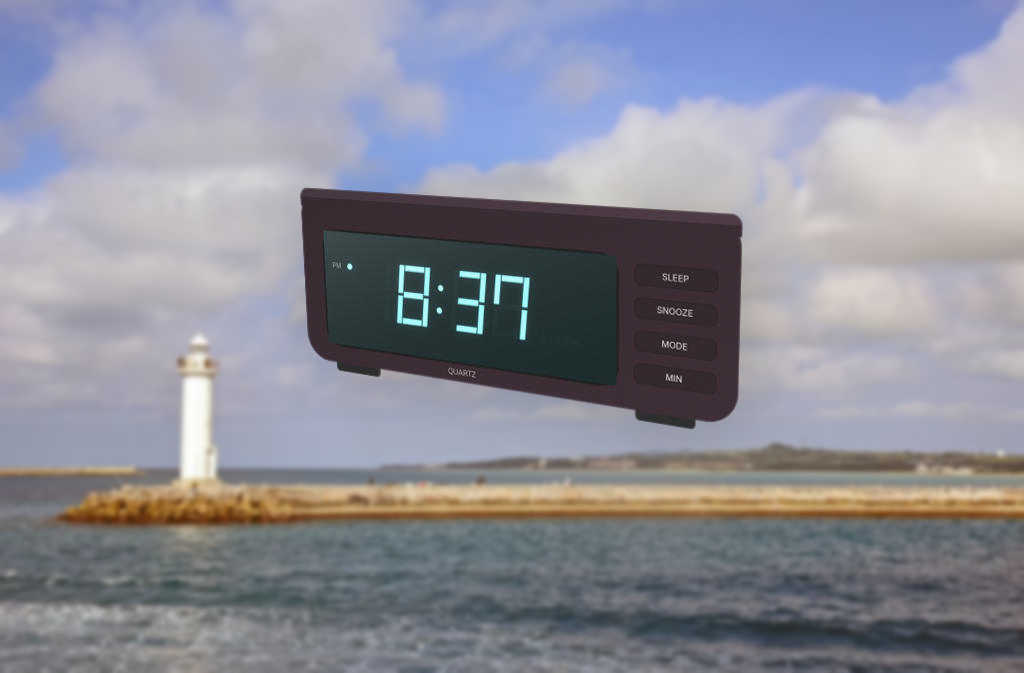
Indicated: 8:37
